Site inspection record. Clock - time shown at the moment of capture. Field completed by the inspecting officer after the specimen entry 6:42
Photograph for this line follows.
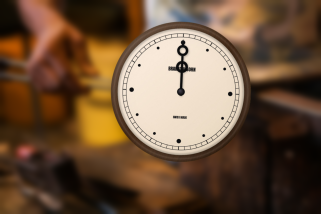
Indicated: 12:00
